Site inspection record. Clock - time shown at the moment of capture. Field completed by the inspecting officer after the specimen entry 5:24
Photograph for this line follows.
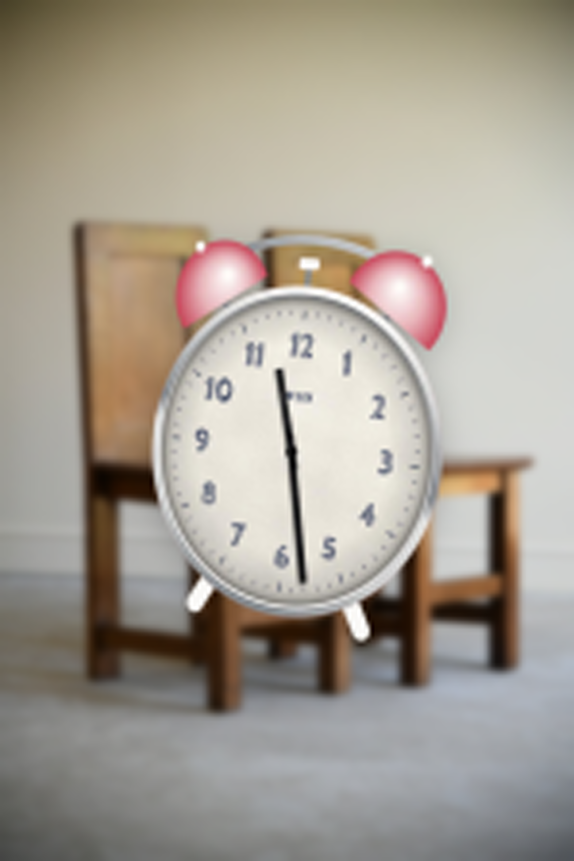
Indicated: 11:28
